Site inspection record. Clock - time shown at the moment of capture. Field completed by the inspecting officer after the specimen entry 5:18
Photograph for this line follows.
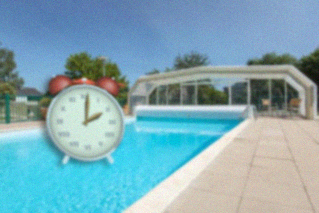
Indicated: 2:01
